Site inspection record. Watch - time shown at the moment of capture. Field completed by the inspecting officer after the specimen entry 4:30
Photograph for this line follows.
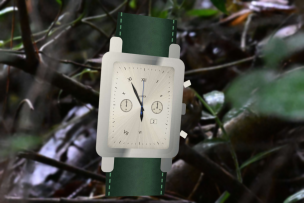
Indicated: 5:55
